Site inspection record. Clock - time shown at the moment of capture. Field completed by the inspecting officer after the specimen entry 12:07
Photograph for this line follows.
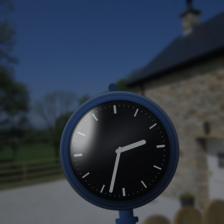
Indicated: 2:33
